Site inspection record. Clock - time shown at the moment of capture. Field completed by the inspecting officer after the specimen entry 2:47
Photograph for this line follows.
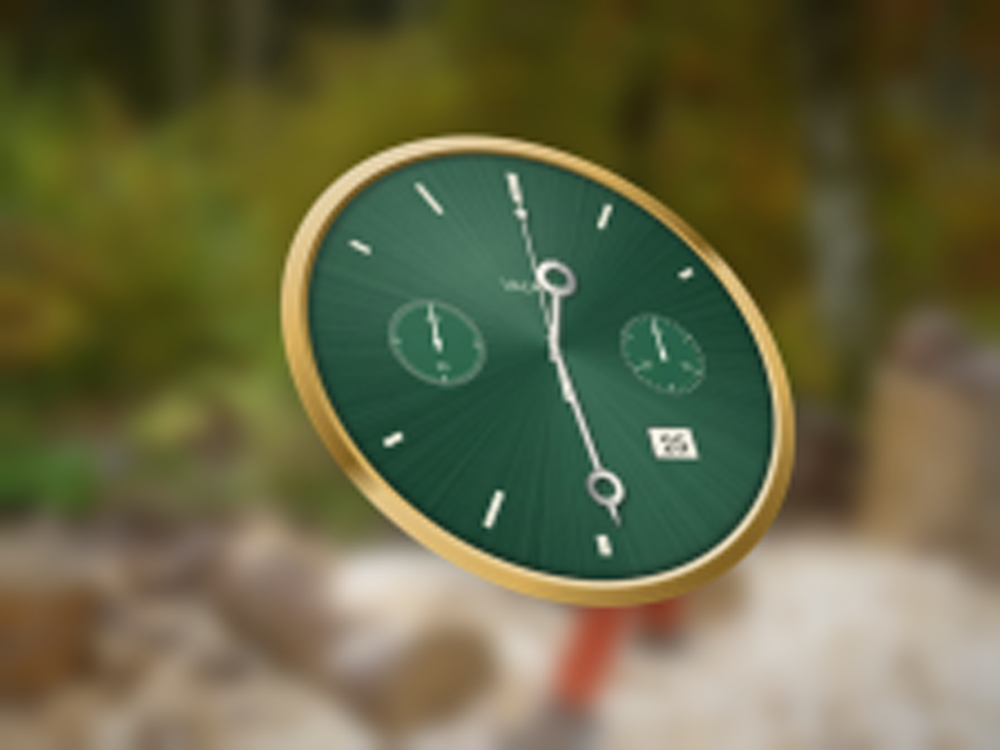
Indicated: 12:29
